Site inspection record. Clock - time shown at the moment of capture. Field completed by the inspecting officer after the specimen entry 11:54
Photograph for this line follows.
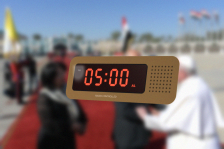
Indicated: 5:00
